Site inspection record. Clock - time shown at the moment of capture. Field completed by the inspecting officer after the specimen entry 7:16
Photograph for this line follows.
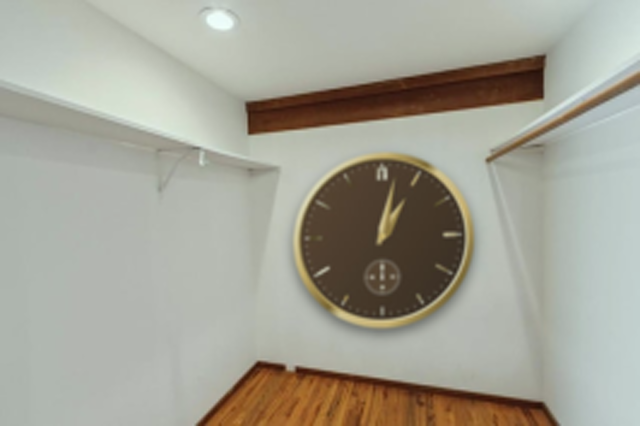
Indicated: 1:02
